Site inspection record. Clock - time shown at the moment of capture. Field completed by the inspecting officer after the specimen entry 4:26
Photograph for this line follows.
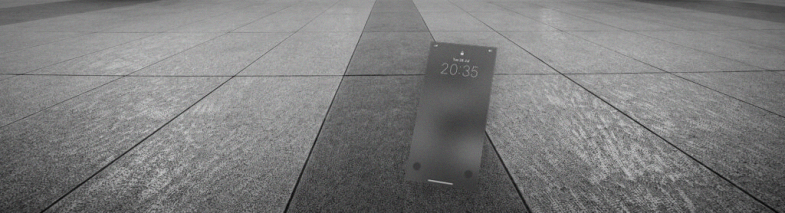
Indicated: 20:35
